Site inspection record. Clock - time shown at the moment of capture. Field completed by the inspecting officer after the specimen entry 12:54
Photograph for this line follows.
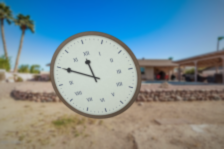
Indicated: 11:50
